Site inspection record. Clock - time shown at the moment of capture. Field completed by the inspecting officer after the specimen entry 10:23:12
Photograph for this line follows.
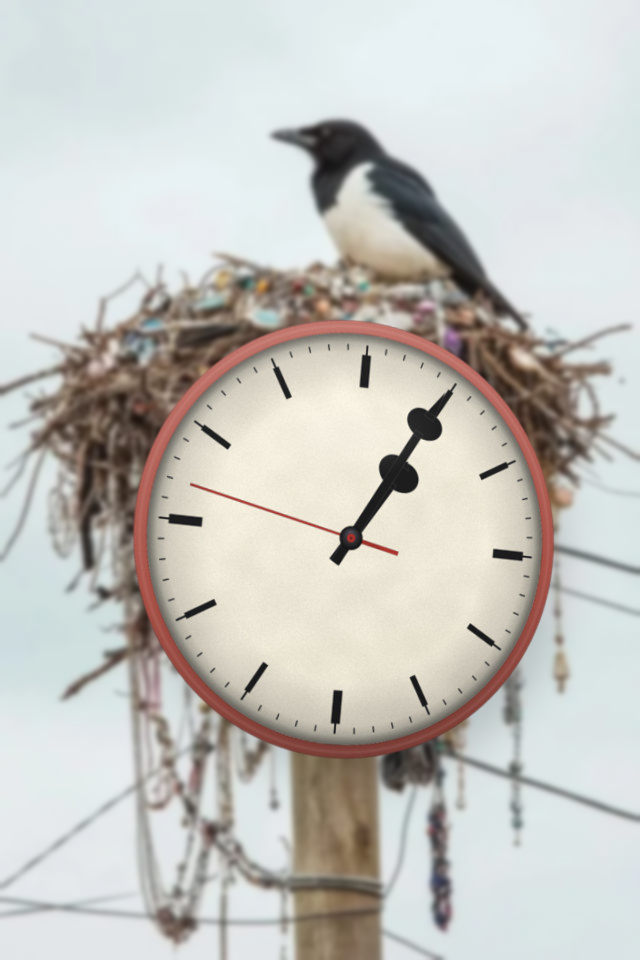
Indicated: 1:04:47
